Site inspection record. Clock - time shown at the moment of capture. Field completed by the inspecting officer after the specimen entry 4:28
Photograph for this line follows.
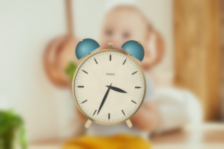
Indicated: 3:34
